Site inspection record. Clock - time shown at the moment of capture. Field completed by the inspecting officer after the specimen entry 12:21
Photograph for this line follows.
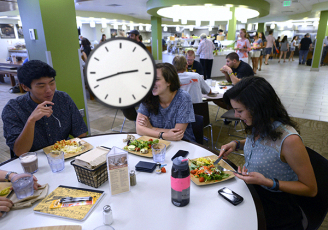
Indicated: 2:42
